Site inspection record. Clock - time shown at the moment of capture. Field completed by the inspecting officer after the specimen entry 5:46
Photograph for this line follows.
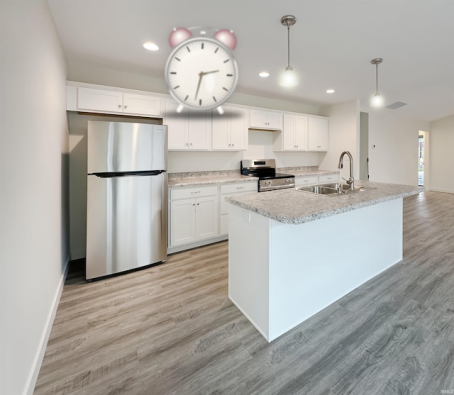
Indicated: 2:32
